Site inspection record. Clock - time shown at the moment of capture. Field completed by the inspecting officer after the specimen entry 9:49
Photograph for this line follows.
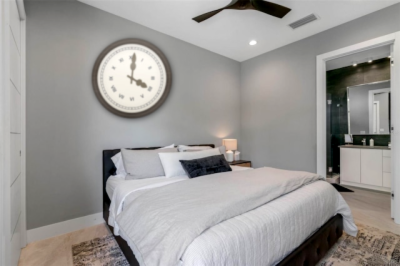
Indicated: 4:01
